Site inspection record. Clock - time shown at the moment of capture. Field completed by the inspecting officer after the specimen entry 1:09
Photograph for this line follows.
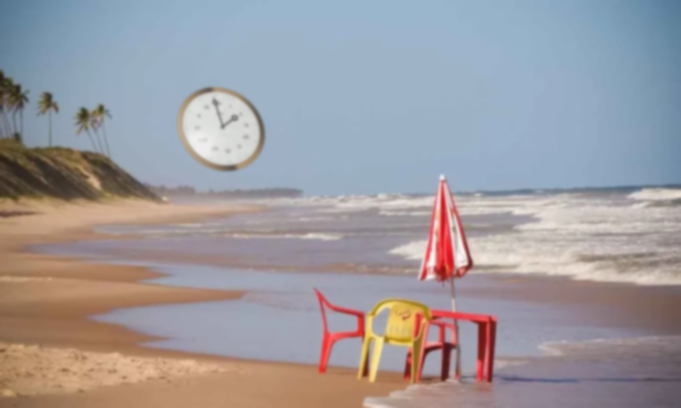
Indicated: 1:59
